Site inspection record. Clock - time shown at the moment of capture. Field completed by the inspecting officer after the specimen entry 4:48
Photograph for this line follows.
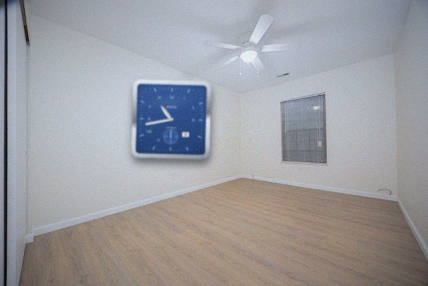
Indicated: 10:43
